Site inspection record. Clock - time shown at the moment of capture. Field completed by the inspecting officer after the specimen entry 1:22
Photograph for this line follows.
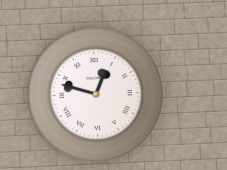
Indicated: 12:48
